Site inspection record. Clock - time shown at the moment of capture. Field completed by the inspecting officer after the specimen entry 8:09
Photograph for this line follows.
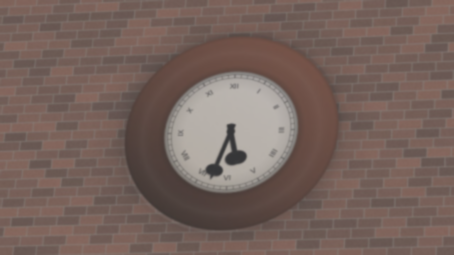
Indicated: 5:33
